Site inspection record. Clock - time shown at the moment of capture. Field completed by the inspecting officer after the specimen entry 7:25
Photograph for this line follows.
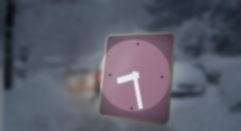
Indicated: 8:27
